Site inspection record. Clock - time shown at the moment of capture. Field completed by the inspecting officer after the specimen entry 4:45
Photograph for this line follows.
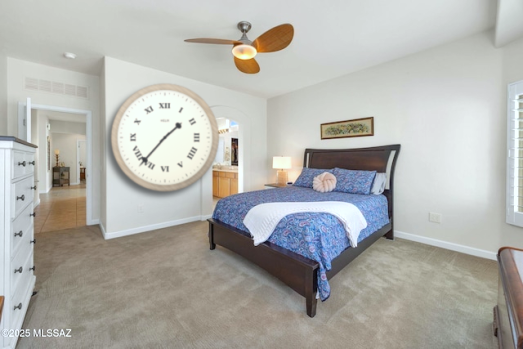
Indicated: 1:37
